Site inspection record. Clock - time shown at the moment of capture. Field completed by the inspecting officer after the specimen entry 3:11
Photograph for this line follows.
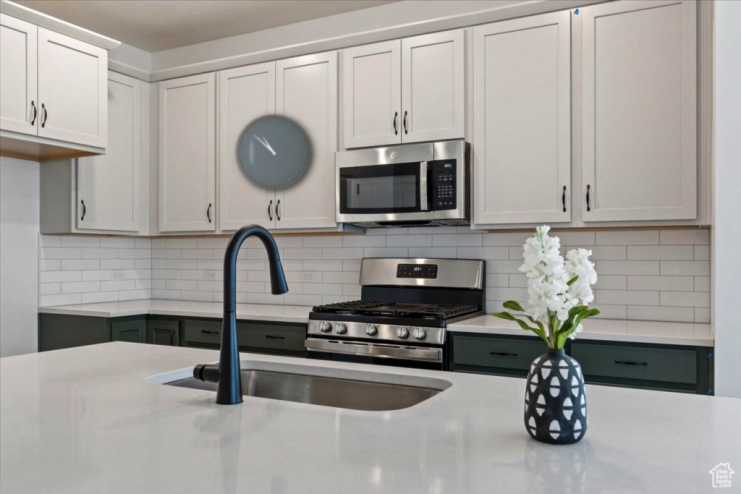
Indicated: 10:52
